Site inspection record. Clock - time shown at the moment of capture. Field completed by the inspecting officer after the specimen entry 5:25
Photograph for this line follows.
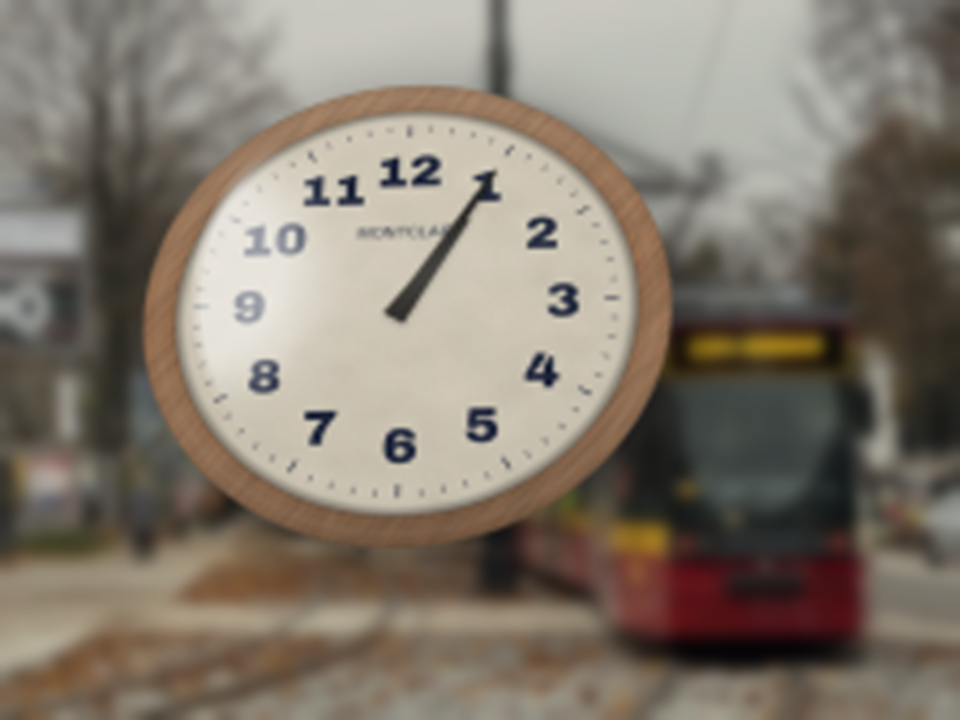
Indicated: 1:05
